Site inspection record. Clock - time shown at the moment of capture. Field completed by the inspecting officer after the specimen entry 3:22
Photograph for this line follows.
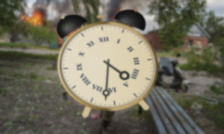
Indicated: 4:32
